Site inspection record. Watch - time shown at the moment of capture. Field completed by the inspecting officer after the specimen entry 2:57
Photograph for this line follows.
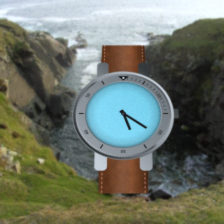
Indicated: 5:21
